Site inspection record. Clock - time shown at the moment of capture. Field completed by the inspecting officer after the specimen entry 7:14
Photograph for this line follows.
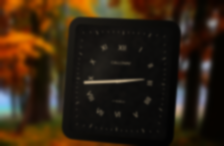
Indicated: 2:44
